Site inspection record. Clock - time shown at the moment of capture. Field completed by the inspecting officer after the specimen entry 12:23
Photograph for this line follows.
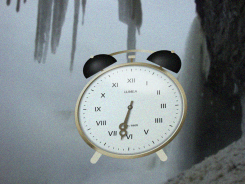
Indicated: 6:32
